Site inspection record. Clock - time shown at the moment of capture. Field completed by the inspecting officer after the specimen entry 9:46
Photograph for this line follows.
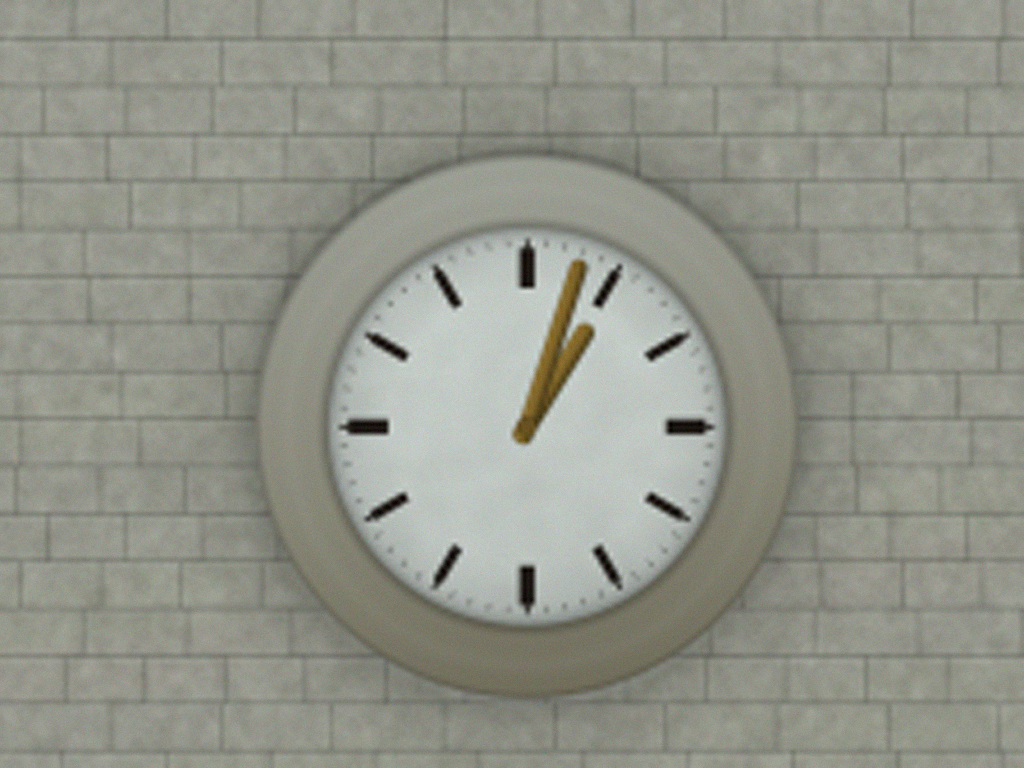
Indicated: 1:03
